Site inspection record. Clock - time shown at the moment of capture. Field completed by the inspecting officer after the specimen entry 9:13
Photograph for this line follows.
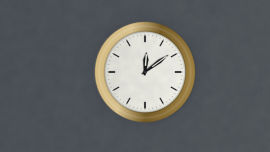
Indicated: 12:09
